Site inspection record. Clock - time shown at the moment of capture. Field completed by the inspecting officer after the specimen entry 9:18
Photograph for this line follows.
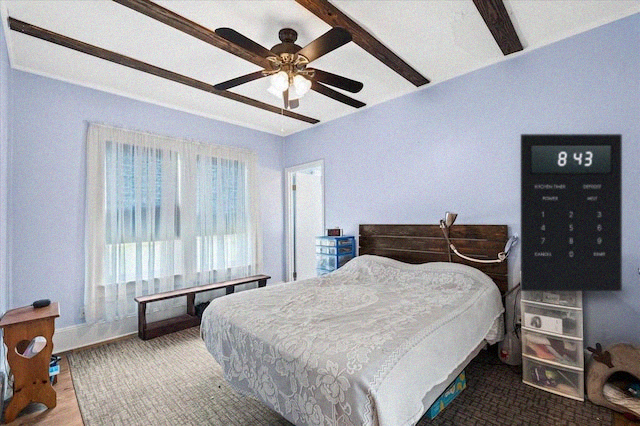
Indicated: 8:43
